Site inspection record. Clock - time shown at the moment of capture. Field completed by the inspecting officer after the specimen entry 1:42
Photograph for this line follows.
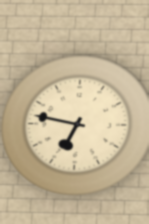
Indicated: 6:47
